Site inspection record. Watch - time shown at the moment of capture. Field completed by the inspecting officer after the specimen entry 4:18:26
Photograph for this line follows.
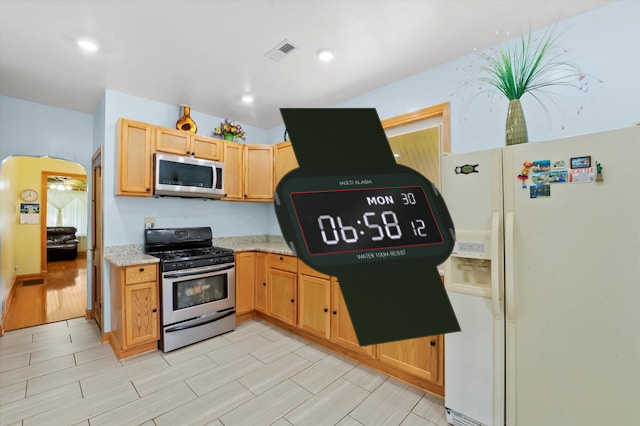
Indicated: 6:58:12
